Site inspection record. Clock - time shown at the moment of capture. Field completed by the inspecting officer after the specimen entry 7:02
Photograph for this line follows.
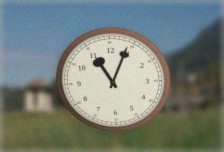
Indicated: 11:04
